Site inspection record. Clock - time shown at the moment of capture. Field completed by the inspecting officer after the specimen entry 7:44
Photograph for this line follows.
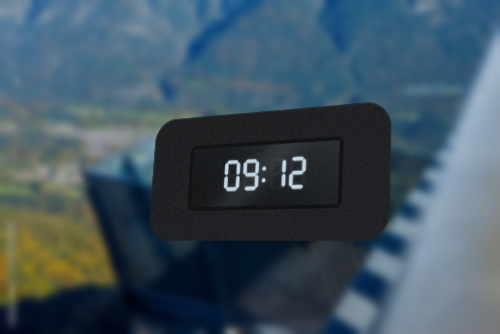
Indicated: 9:12
